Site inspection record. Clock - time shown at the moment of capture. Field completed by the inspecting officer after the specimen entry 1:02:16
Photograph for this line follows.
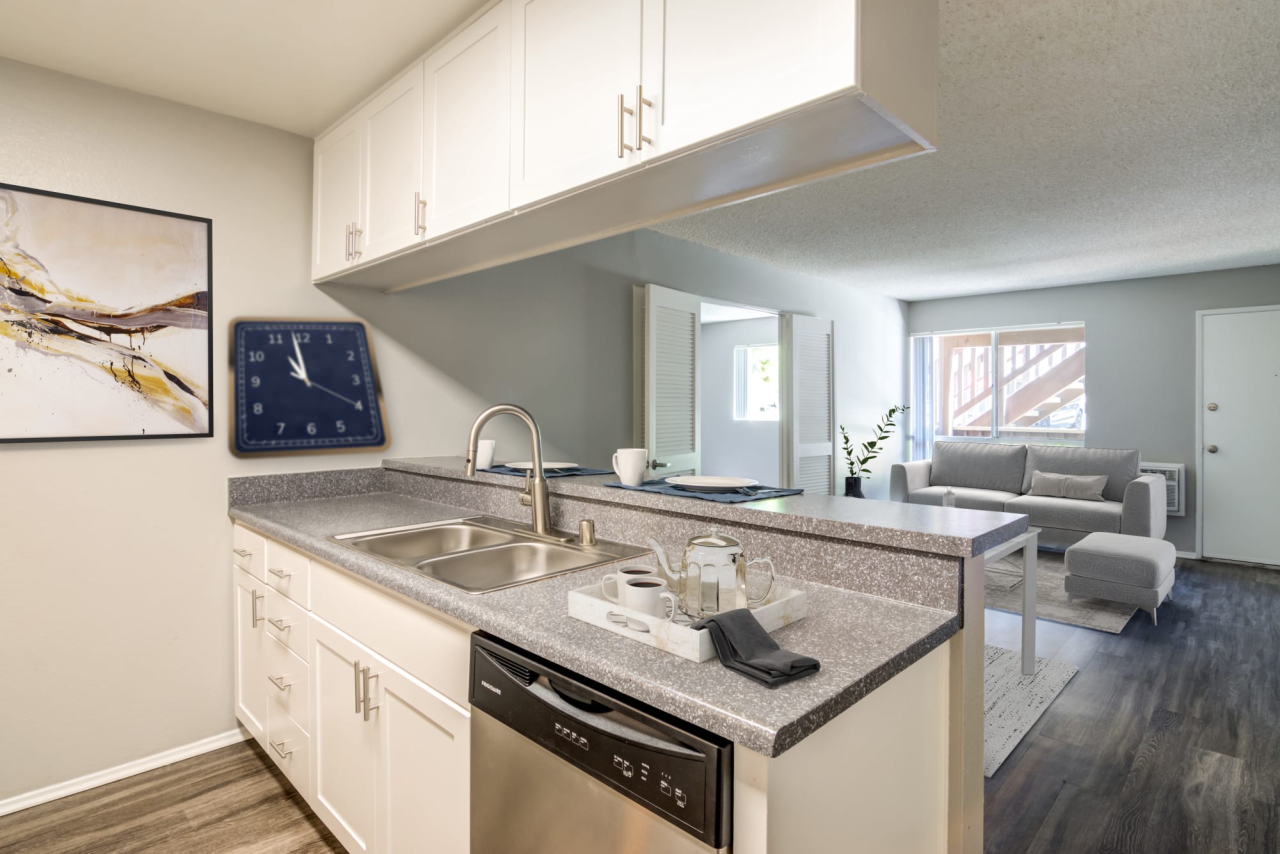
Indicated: 10:58:20
